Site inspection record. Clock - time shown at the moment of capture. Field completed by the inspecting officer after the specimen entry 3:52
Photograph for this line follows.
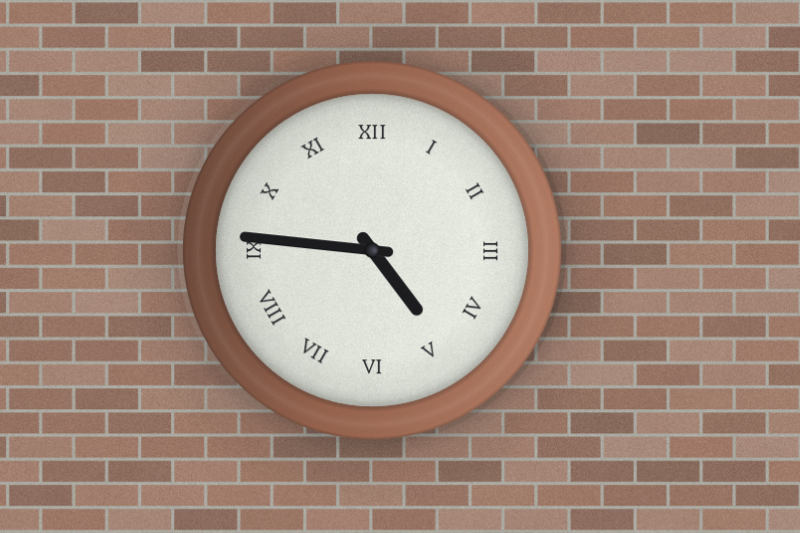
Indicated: 4:46
